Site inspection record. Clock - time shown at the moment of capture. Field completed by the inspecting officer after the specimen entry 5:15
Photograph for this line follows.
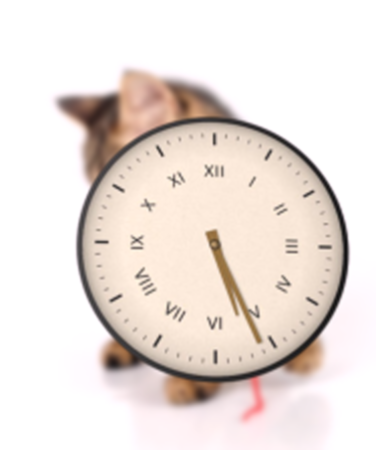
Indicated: 5:26
